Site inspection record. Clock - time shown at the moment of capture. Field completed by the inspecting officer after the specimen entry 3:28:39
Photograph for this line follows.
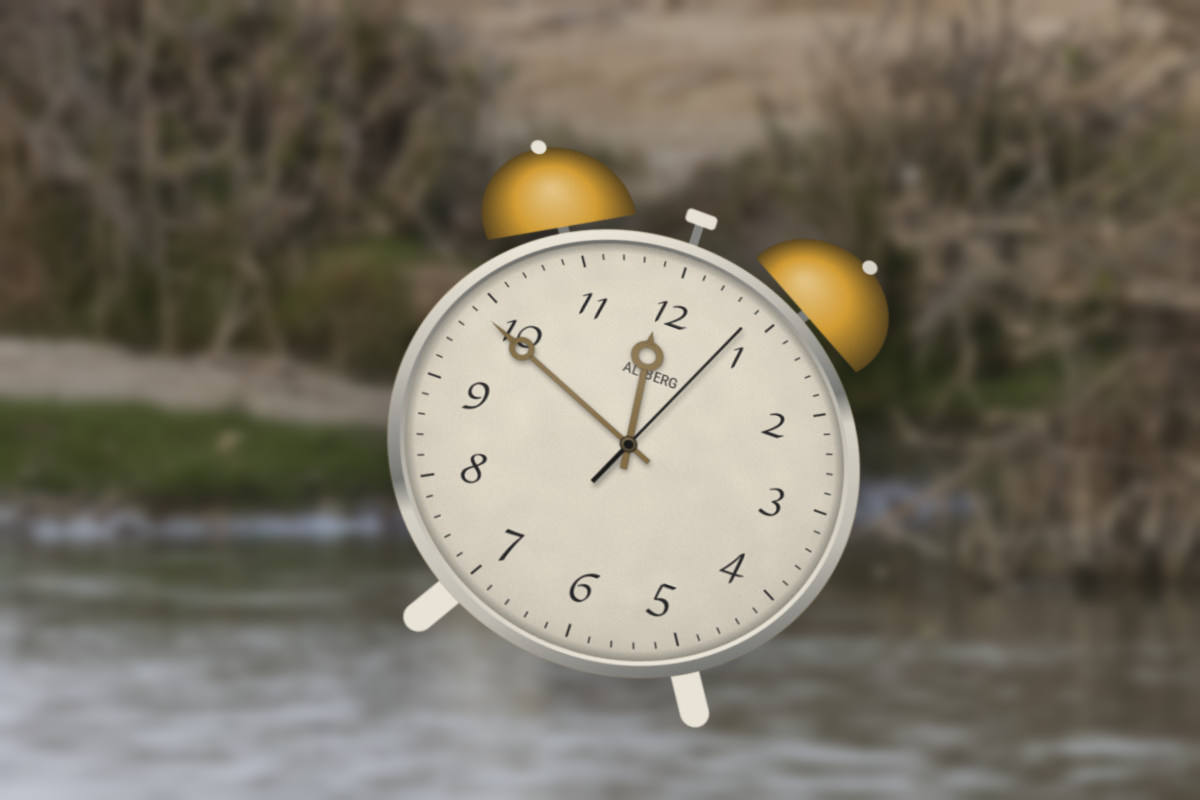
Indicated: 11:49:04
